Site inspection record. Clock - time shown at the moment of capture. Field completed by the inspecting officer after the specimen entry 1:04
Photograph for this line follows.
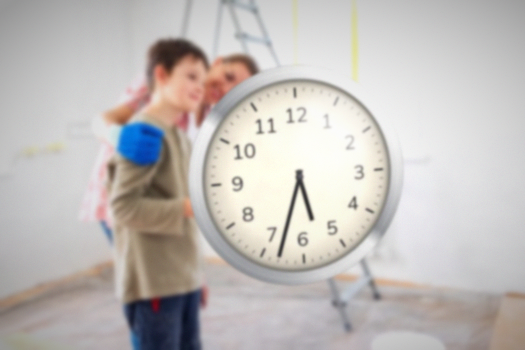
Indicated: 5:33
